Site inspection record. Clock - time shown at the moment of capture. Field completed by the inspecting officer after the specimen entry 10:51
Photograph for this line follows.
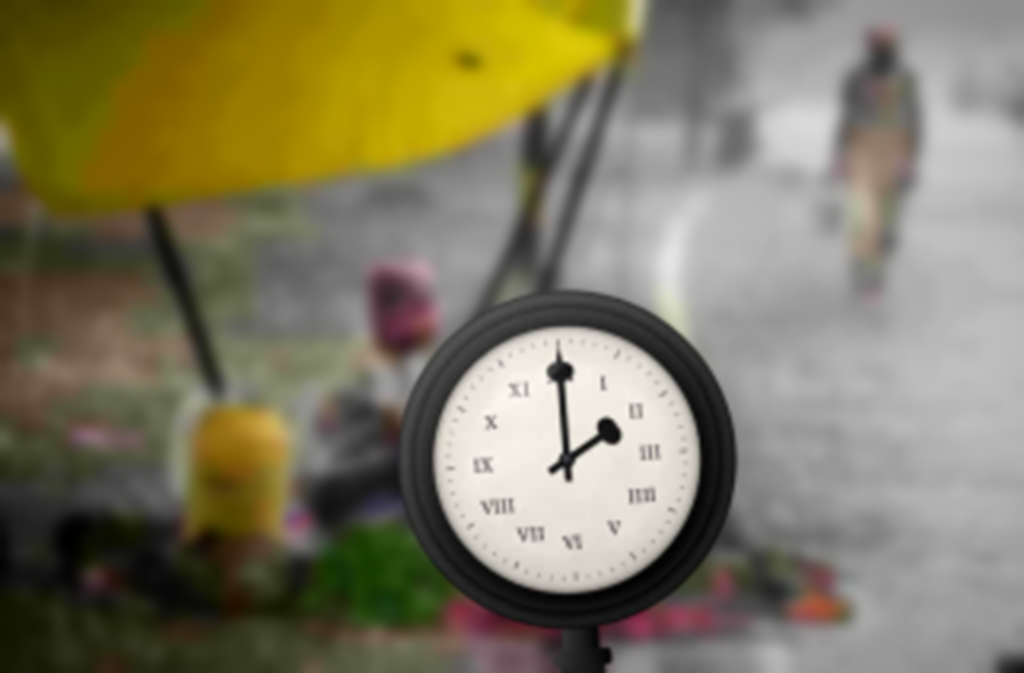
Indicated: 2:00
